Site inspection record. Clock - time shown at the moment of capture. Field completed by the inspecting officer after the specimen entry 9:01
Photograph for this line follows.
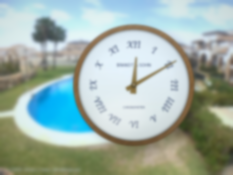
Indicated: 12:10
